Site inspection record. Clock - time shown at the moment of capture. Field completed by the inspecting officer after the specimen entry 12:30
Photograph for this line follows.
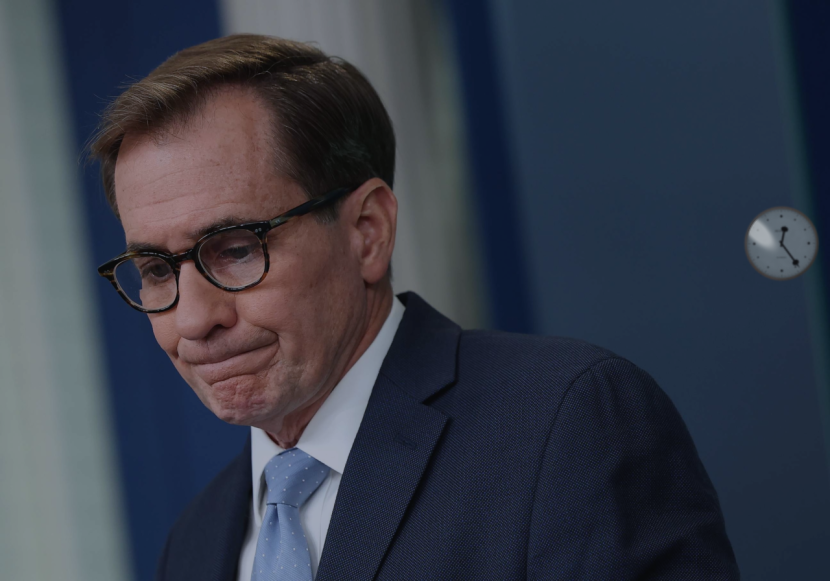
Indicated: 12:24
